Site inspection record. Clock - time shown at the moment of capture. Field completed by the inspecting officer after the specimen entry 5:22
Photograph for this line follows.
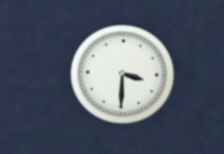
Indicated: 3:30
